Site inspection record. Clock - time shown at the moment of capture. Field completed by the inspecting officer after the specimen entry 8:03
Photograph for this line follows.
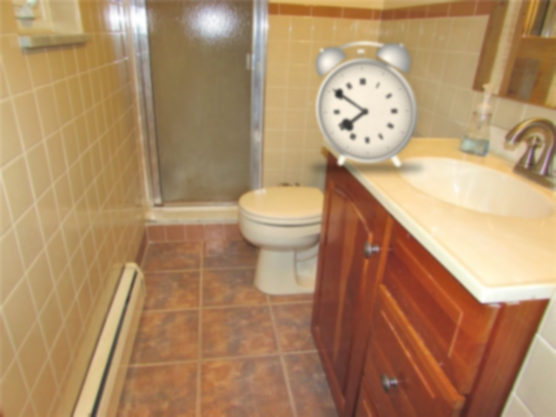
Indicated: 7:51
